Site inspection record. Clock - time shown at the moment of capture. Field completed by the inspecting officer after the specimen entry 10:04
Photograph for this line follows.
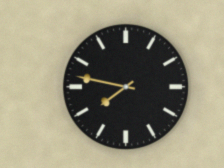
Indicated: 7:47
